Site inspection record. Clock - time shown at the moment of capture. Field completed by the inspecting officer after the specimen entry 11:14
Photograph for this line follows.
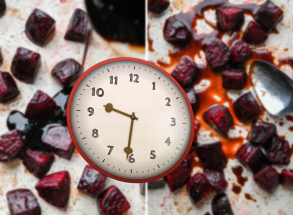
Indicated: 9:31
